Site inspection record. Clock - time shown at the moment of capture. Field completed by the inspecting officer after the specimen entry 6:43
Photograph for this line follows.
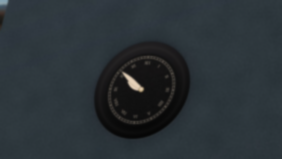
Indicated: 9:51
